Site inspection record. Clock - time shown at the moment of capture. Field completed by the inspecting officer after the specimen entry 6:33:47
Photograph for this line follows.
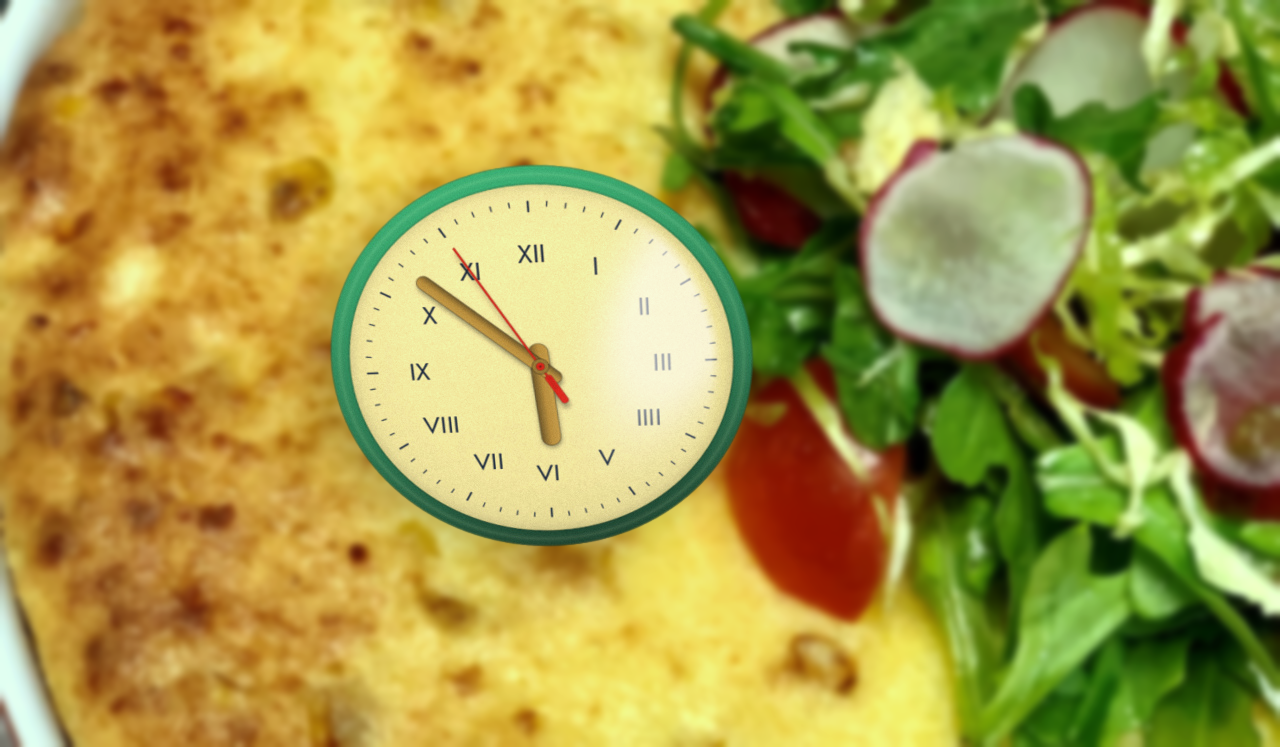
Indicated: 5:51:55
